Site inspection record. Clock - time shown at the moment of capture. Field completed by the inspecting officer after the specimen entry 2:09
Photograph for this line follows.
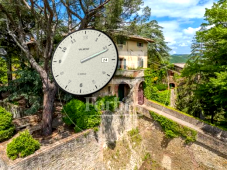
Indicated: 2:11
